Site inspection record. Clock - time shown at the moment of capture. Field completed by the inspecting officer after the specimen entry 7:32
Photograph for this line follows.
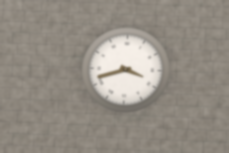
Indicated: 3:42
